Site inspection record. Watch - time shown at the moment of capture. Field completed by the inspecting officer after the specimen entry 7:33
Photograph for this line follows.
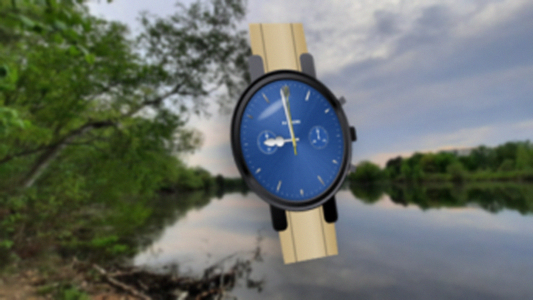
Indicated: 8:59
